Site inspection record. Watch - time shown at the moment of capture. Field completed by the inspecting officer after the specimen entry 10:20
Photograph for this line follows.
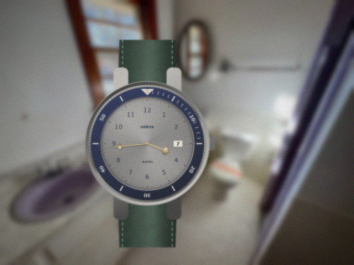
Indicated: 3:44
